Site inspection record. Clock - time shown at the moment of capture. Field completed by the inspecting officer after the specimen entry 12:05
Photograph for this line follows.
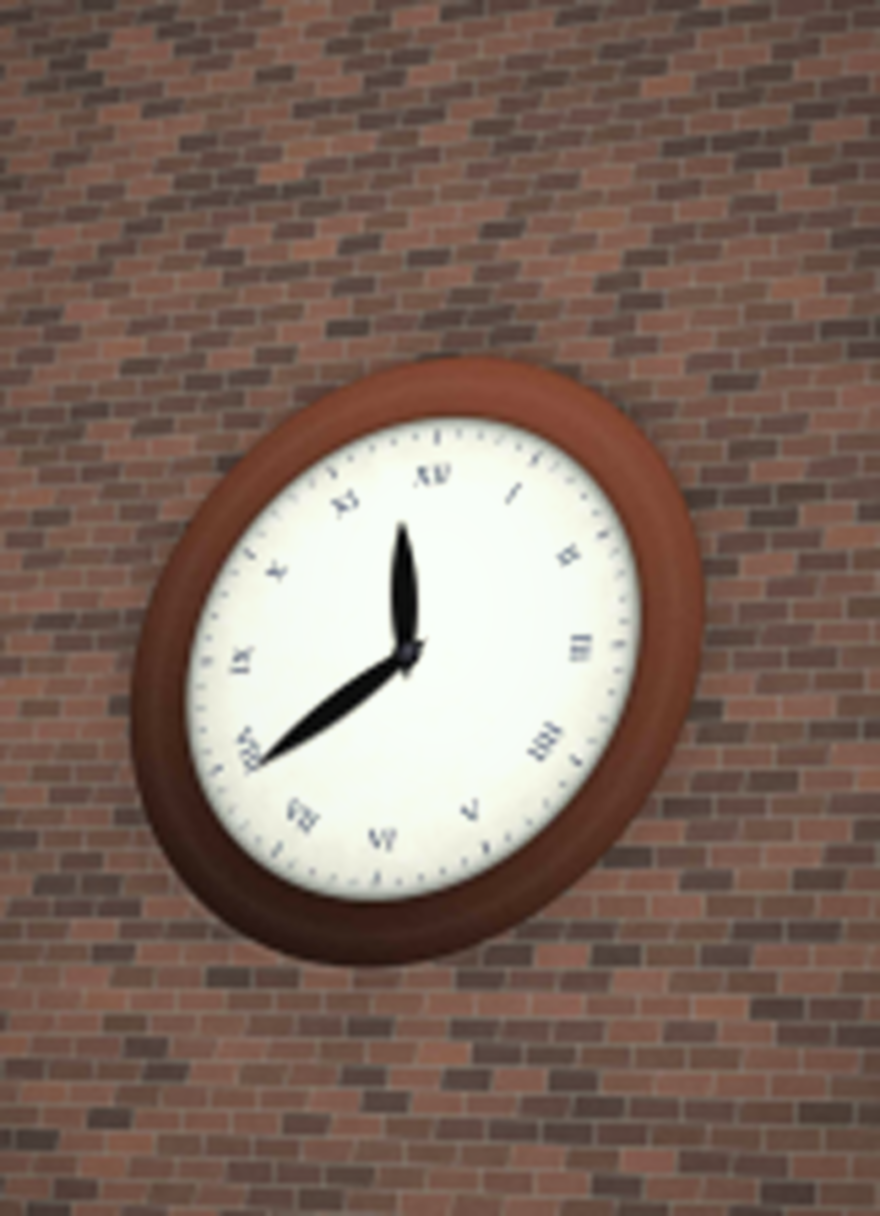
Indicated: 11:39
